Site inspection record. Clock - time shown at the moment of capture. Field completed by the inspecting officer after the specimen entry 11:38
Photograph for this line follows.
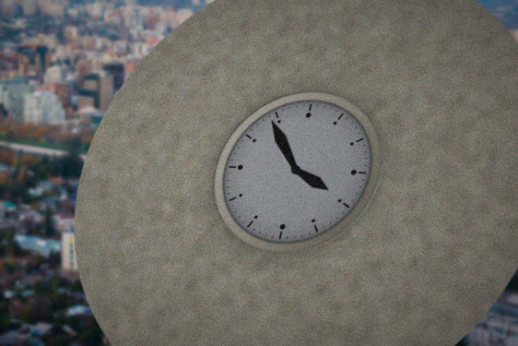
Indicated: 3:54
